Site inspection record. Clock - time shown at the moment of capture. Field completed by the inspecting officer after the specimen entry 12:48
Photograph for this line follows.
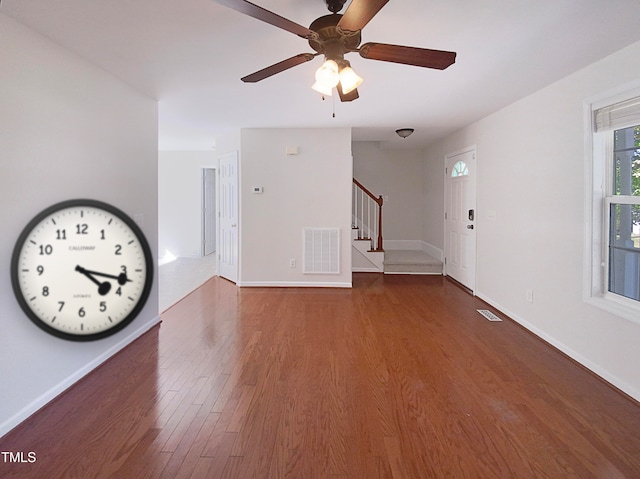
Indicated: 4:17
